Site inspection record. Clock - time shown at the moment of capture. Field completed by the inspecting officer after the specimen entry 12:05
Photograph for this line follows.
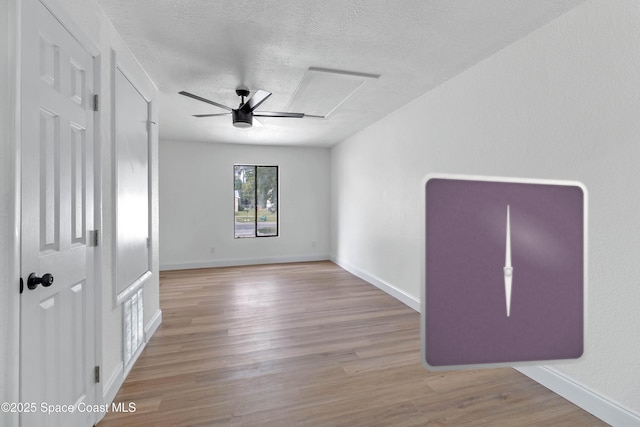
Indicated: 6:00
